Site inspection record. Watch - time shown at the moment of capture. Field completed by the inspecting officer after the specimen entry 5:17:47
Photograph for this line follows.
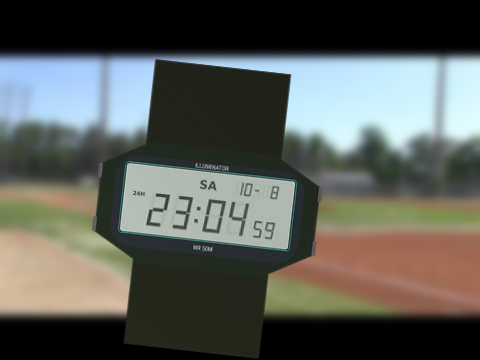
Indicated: 23:04:59
